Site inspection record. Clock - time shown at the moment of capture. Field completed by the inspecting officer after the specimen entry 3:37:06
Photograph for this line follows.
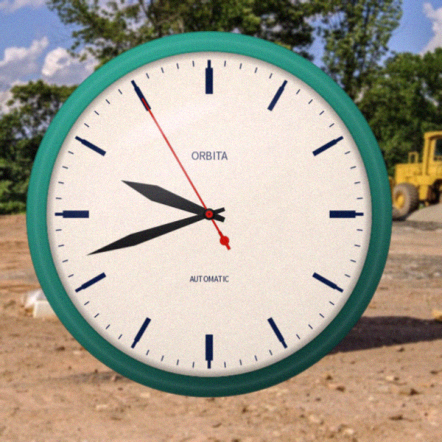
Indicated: 9:41:55
